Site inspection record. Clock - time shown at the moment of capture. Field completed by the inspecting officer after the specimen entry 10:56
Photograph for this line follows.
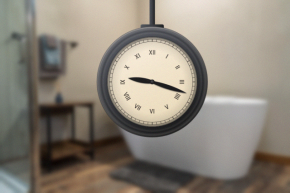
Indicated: 9:18
